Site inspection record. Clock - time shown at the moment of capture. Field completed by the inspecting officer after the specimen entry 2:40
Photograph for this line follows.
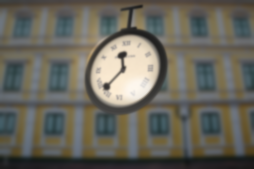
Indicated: 11:37
